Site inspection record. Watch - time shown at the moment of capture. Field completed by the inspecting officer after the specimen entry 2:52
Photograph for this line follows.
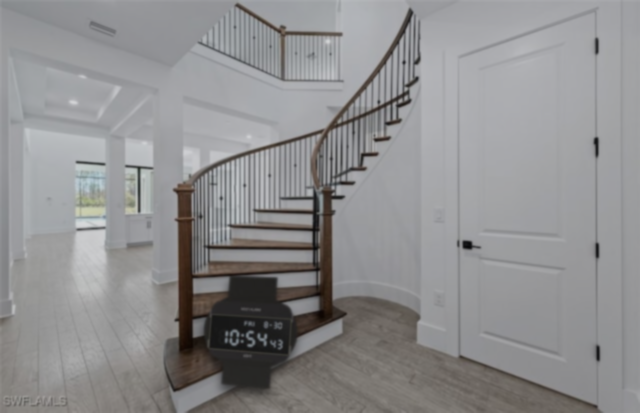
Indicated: 10:54
